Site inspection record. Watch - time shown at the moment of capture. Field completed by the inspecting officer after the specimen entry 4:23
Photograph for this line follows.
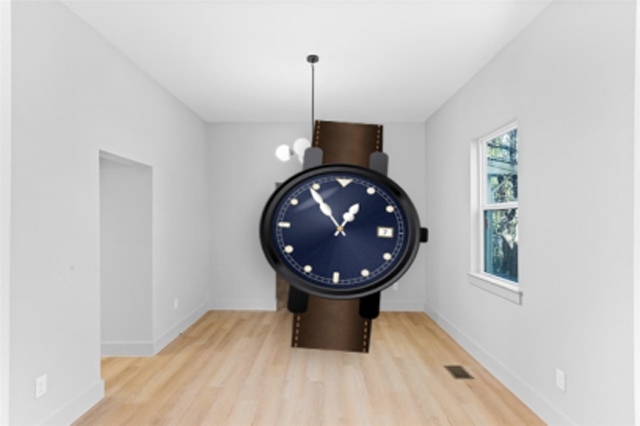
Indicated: 12:54
